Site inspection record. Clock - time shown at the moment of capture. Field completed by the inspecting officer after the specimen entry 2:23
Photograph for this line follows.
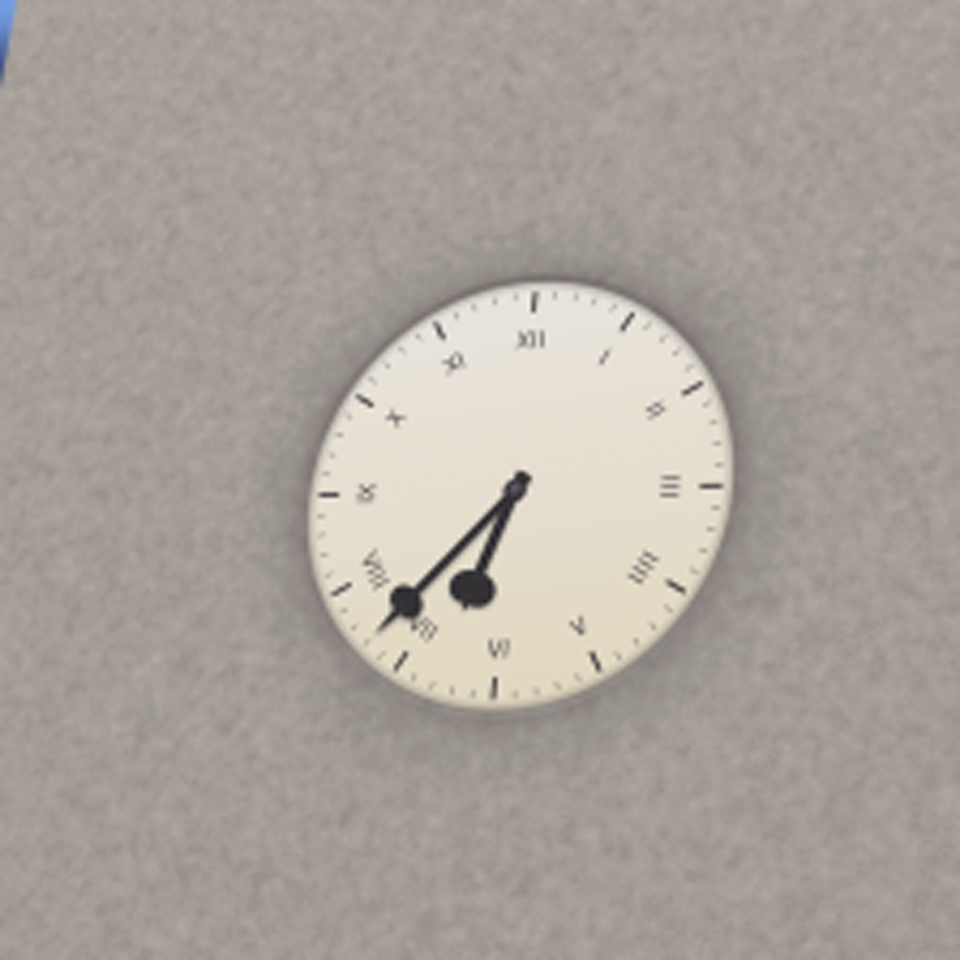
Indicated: 6:37
